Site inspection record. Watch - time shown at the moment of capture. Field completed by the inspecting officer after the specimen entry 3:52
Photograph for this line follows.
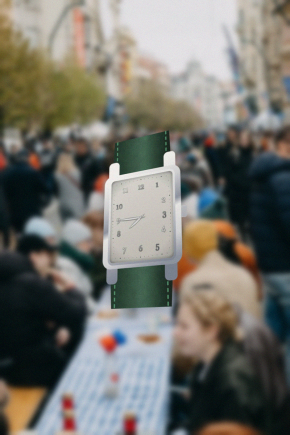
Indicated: 7:45
